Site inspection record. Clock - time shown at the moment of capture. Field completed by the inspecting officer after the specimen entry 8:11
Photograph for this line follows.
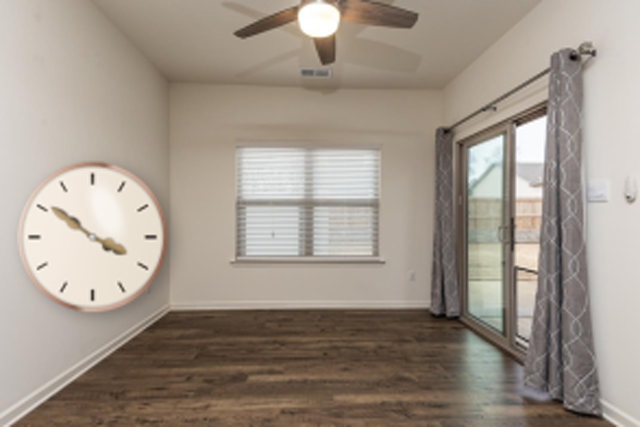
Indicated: 3:51
